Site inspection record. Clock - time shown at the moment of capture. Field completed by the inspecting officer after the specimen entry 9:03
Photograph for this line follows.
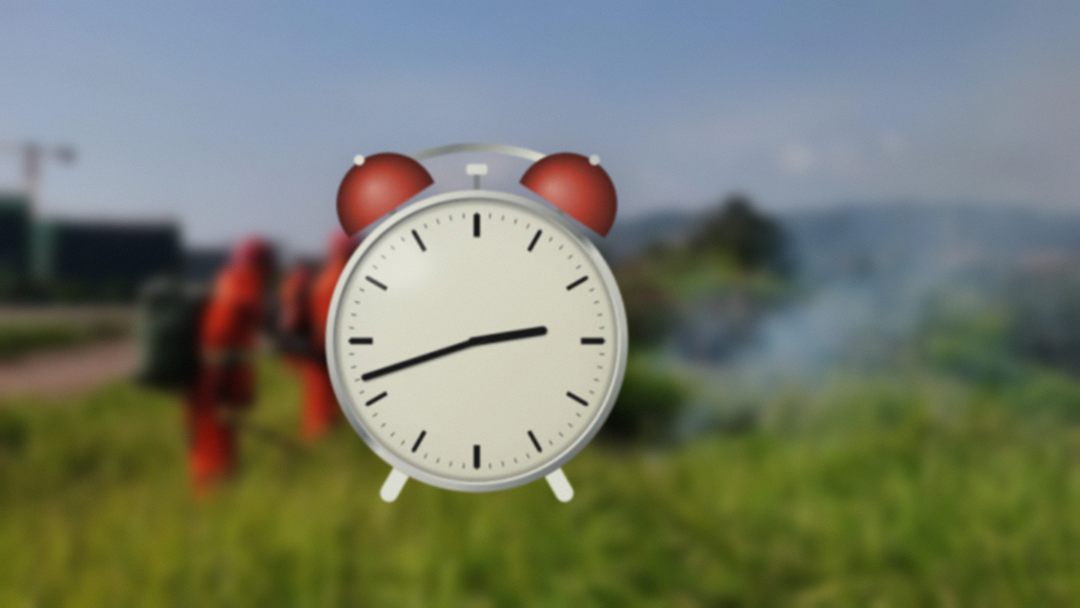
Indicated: 2:42
